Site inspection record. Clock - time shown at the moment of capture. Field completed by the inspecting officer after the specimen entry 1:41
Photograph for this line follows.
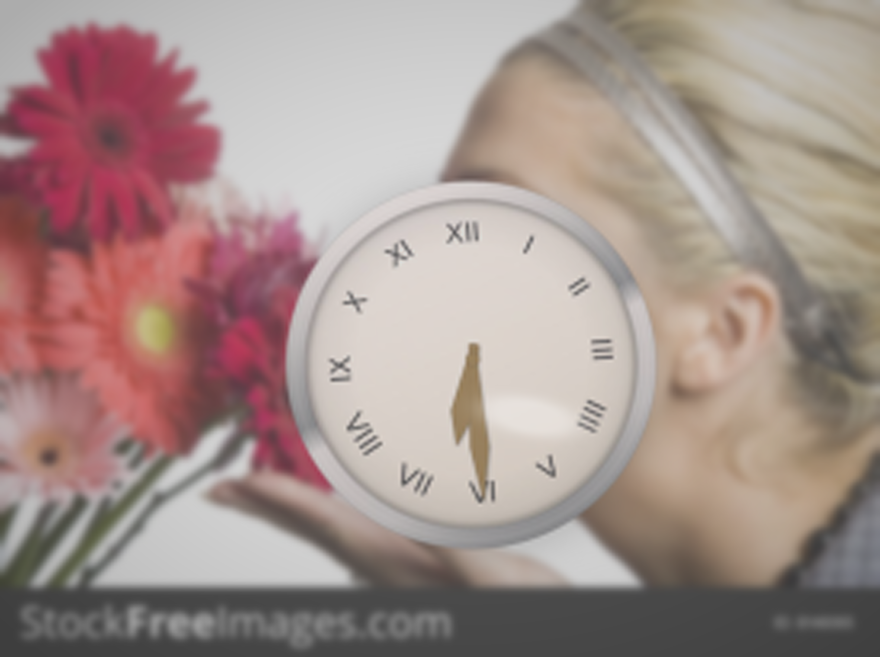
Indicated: 6:30
